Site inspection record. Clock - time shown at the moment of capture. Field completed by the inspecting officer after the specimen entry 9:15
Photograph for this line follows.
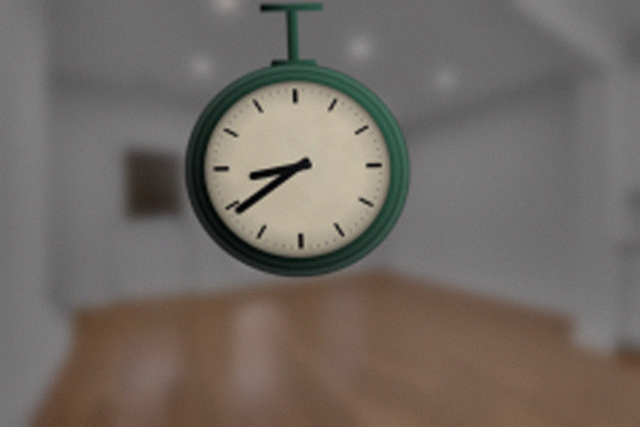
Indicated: 8:39
